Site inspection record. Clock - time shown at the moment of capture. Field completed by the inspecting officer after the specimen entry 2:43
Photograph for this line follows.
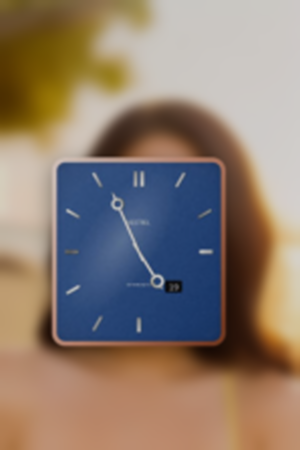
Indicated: 4:56
